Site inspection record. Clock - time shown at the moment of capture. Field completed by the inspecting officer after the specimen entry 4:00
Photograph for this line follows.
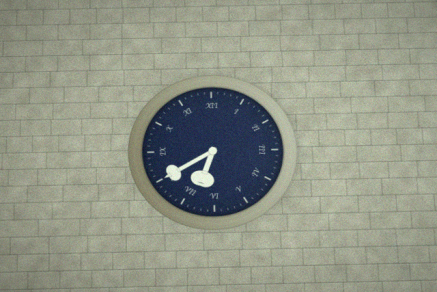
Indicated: 6:40
